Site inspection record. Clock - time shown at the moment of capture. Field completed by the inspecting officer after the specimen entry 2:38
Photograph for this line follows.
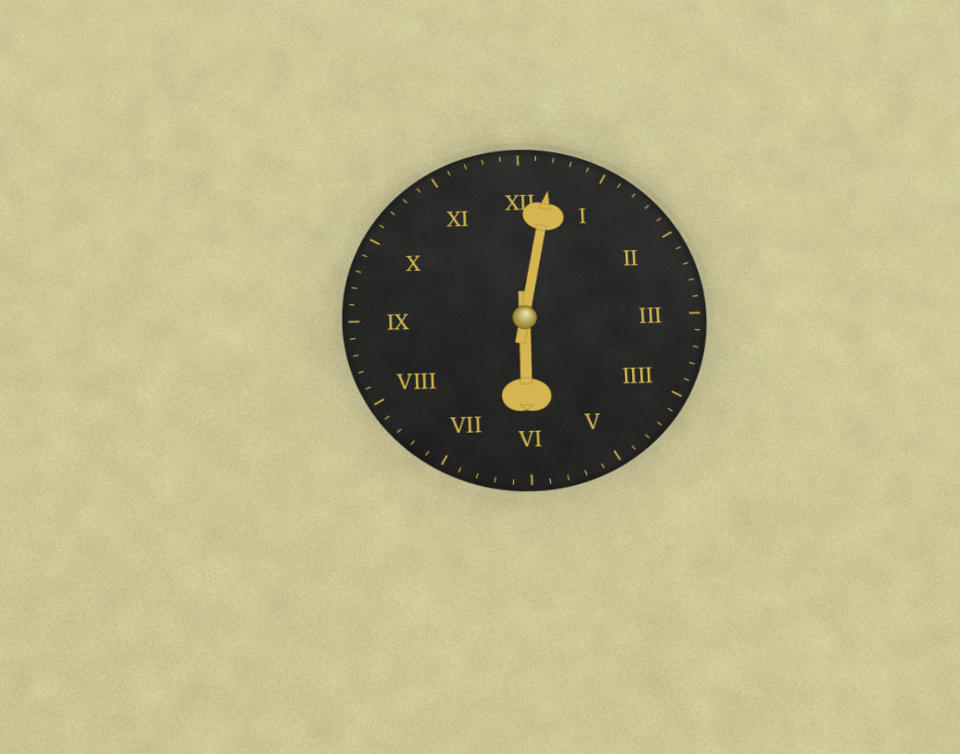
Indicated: 6:02
